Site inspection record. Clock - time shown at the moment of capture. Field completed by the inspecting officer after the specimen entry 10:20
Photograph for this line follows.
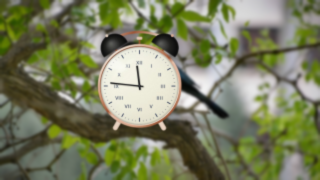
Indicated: 11:46
